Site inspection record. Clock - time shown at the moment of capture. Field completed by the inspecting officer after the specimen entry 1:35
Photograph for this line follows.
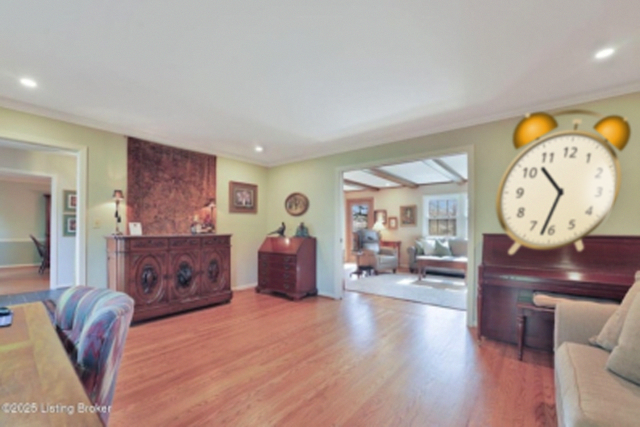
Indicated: 10:32
